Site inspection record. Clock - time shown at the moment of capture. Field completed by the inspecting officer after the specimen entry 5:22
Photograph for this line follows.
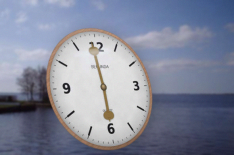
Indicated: 5:59
